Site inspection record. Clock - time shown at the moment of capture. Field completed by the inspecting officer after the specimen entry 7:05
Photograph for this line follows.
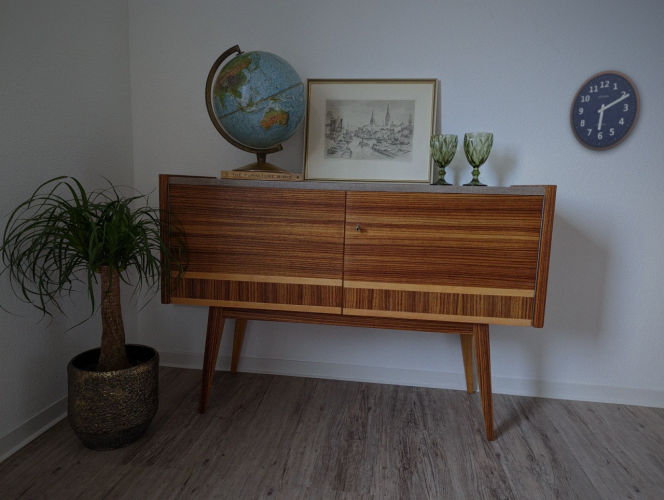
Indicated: 6:11
